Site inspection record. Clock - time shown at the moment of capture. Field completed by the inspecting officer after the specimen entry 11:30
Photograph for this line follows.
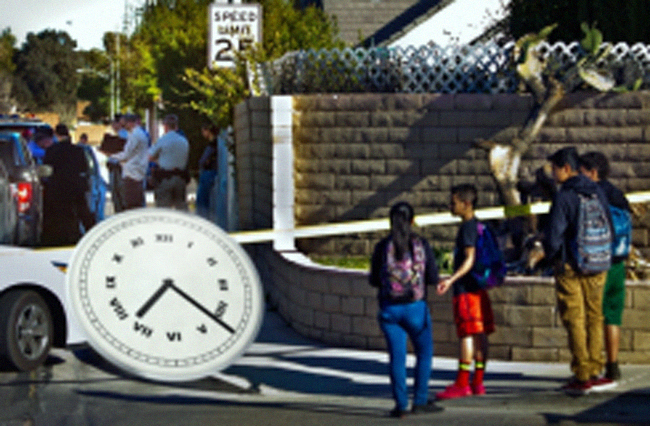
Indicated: 7:22
